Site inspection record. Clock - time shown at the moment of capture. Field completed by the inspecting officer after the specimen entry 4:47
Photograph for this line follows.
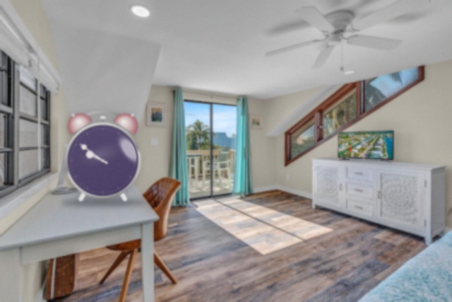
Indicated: 9:51
